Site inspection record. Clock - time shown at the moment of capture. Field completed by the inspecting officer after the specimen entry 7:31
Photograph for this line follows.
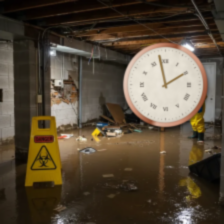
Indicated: 1:58
